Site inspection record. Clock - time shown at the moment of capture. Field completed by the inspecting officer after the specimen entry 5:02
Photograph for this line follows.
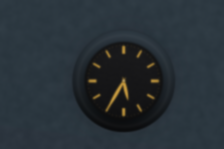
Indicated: 5:35
